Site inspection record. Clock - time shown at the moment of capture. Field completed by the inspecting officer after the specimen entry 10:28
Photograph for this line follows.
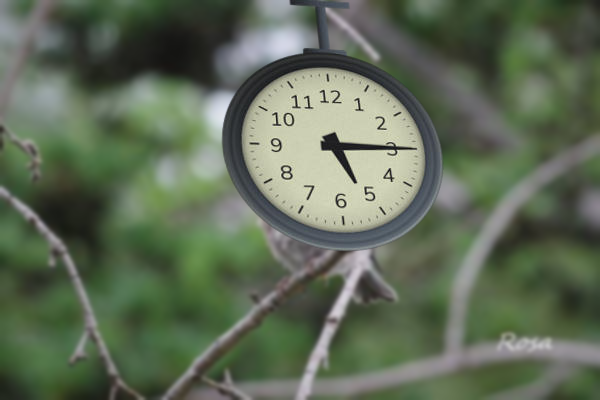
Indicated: 5:15
